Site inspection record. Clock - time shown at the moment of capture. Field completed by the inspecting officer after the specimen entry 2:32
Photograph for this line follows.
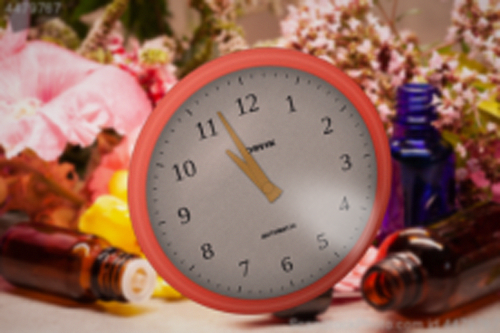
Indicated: 10:57
